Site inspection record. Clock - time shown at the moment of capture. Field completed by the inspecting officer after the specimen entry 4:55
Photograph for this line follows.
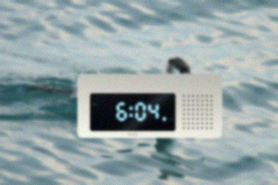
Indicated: 6:04
